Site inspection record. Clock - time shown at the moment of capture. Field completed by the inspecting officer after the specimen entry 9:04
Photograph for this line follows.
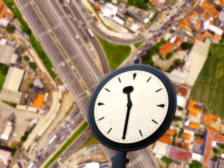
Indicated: 11:30
